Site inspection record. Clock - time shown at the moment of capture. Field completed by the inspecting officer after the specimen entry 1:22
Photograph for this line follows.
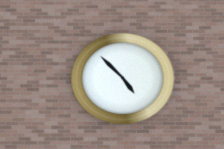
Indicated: 4:53
